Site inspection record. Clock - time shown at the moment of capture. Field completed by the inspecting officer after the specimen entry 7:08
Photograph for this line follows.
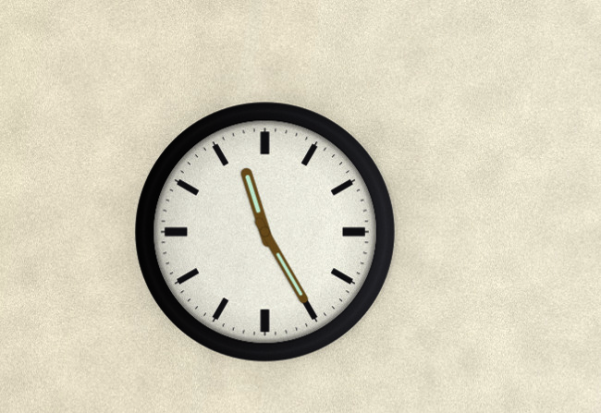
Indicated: 11:25
